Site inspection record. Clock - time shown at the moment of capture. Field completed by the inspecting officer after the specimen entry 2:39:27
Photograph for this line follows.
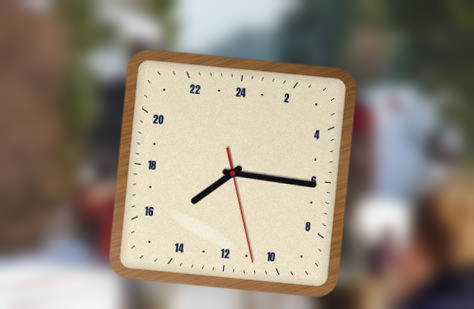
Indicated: 15:15:27
